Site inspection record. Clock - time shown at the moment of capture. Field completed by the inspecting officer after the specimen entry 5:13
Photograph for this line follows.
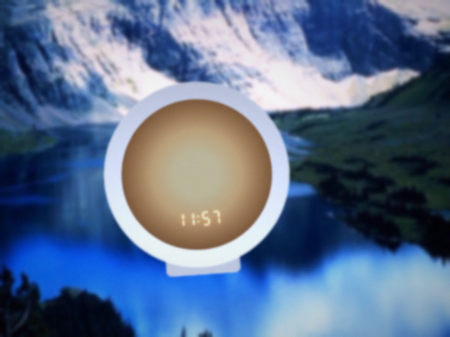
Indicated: 11:57
